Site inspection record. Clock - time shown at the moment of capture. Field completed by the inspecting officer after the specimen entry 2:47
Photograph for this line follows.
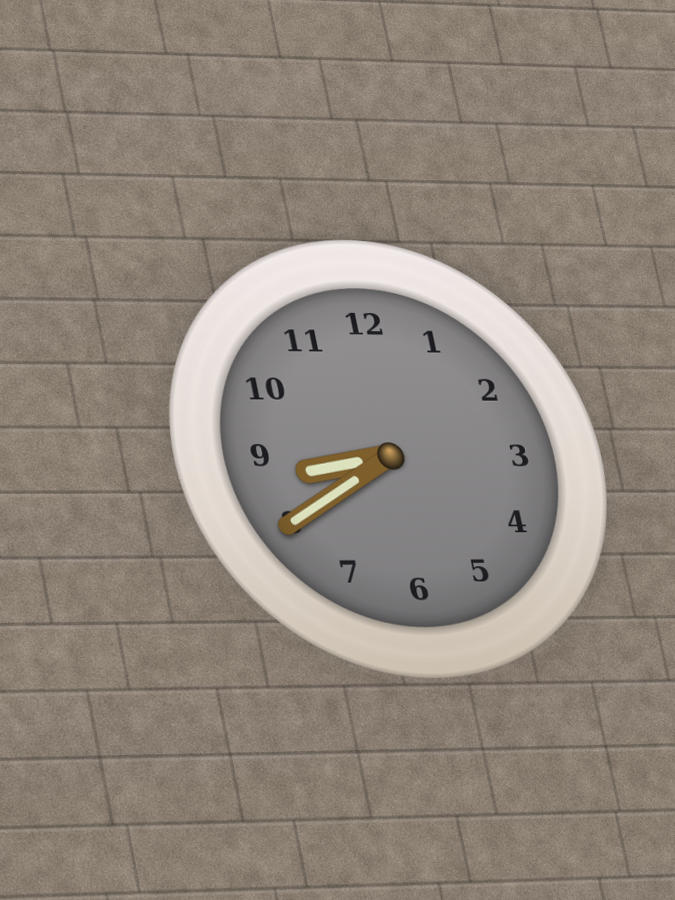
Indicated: 8:40
